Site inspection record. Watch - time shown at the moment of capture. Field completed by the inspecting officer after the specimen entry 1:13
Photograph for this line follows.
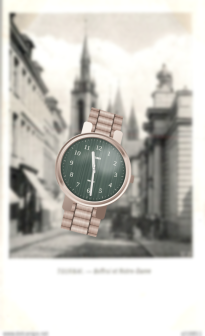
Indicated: 11:29
